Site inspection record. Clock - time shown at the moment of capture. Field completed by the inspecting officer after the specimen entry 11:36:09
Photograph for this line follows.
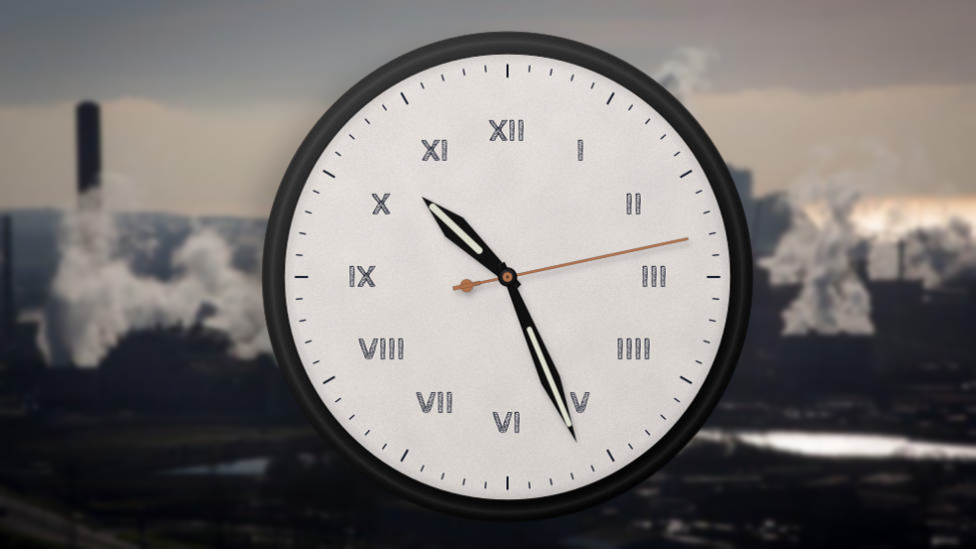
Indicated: 10:26:13
